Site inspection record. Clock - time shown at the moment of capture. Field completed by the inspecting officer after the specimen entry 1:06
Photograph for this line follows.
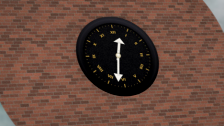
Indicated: 12:32
